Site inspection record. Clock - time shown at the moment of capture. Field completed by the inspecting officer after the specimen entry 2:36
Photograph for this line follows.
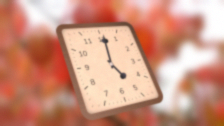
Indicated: 5:01
